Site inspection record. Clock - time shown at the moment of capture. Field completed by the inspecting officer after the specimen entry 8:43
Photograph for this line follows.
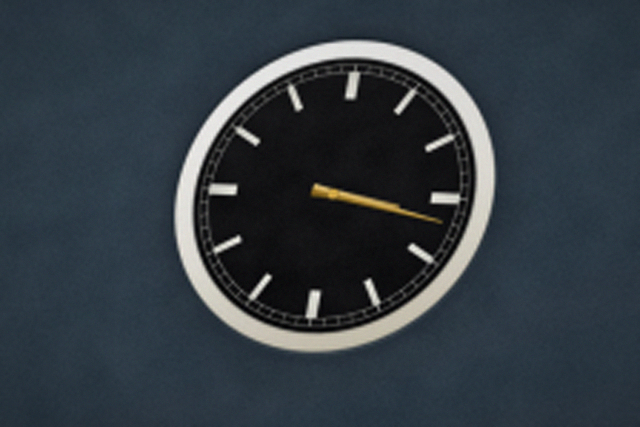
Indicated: 3:17
